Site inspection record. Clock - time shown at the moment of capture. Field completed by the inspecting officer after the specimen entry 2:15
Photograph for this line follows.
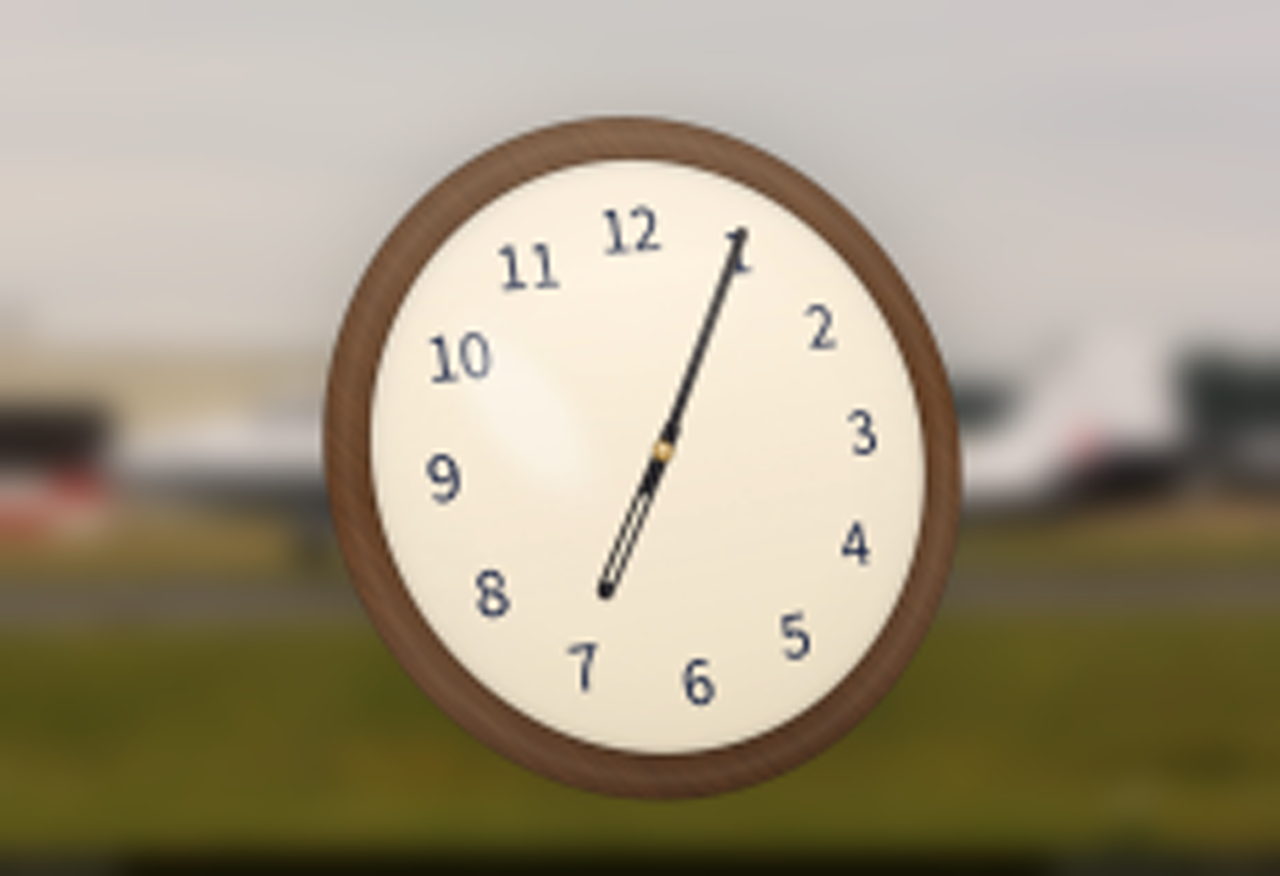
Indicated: 7:05
